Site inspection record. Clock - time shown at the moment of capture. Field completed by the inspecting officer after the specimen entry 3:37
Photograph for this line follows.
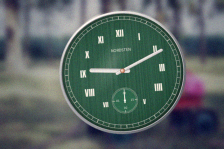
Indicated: 9:11
